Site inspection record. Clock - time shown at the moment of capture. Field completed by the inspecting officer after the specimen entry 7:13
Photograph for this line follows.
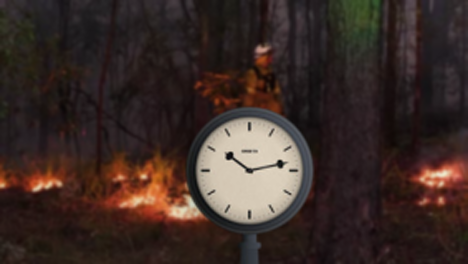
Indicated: 10:13
